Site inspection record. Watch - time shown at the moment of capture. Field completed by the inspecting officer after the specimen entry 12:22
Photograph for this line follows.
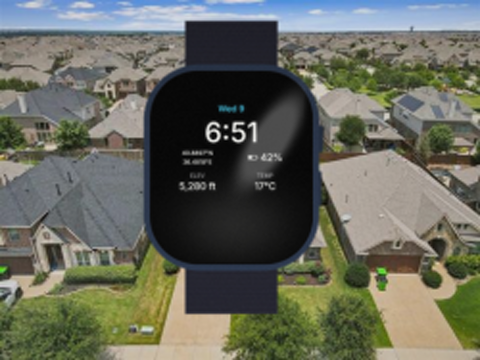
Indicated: 6:51
